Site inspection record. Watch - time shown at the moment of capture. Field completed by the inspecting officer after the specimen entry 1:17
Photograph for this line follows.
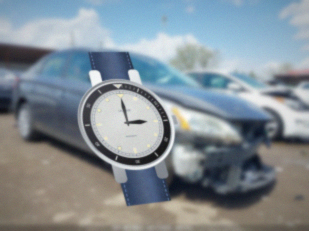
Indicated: 3:00
